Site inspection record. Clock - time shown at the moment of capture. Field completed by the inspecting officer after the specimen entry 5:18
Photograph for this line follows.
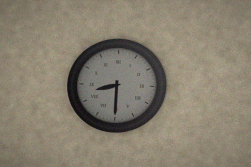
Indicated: 8:30
